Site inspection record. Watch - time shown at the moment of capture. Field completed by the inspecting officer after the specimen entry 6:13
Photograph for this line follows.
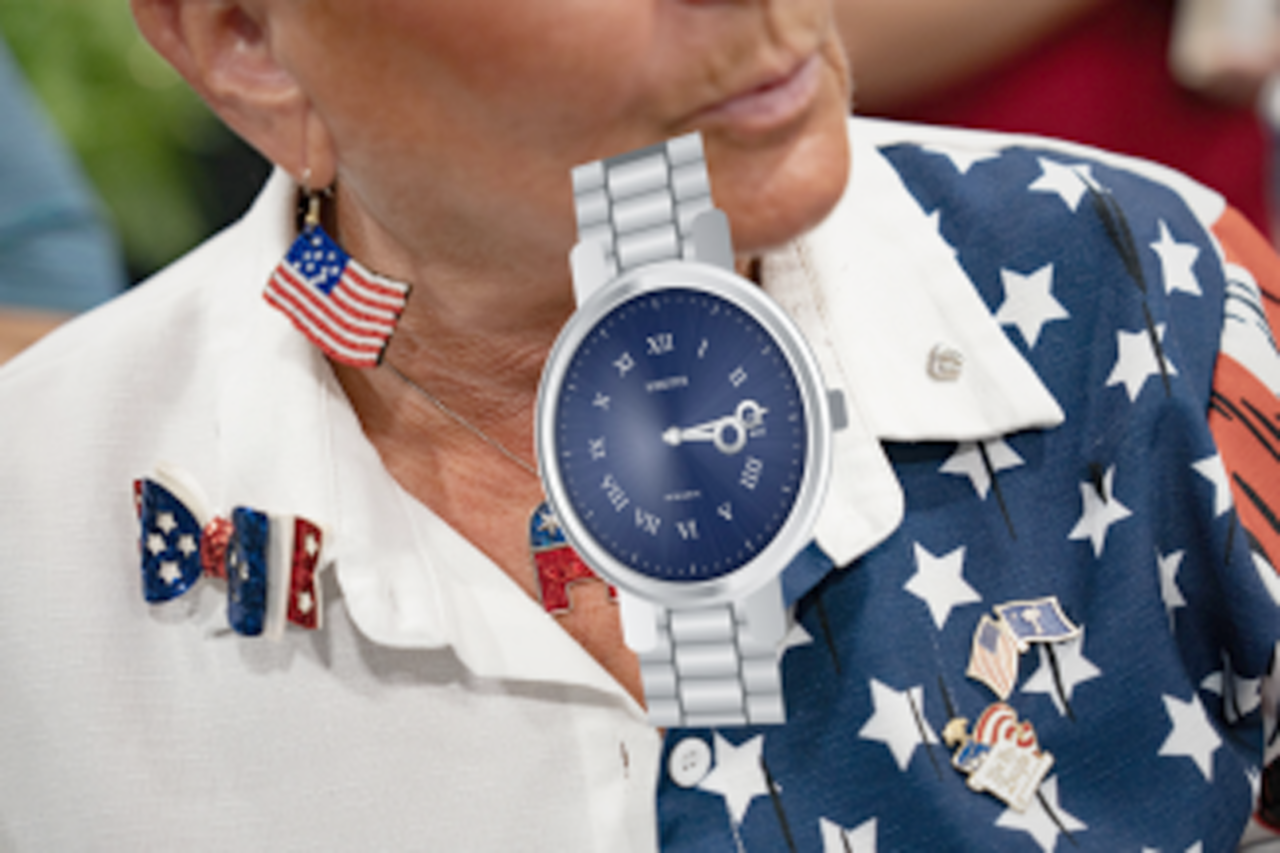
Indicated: 3:14
